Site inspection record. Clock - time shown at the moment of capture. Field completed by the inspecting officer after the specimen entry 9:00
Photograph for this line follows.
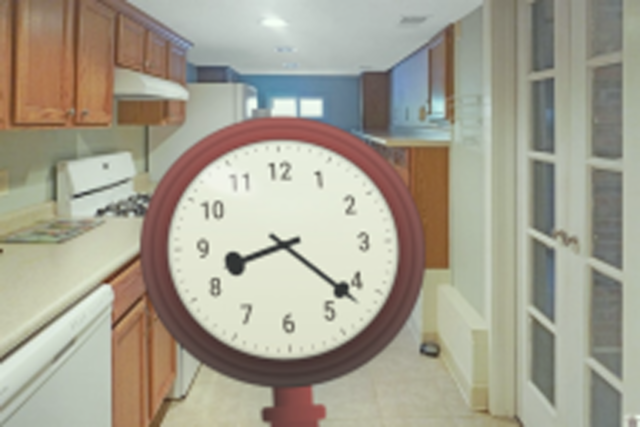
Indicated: 8:22
